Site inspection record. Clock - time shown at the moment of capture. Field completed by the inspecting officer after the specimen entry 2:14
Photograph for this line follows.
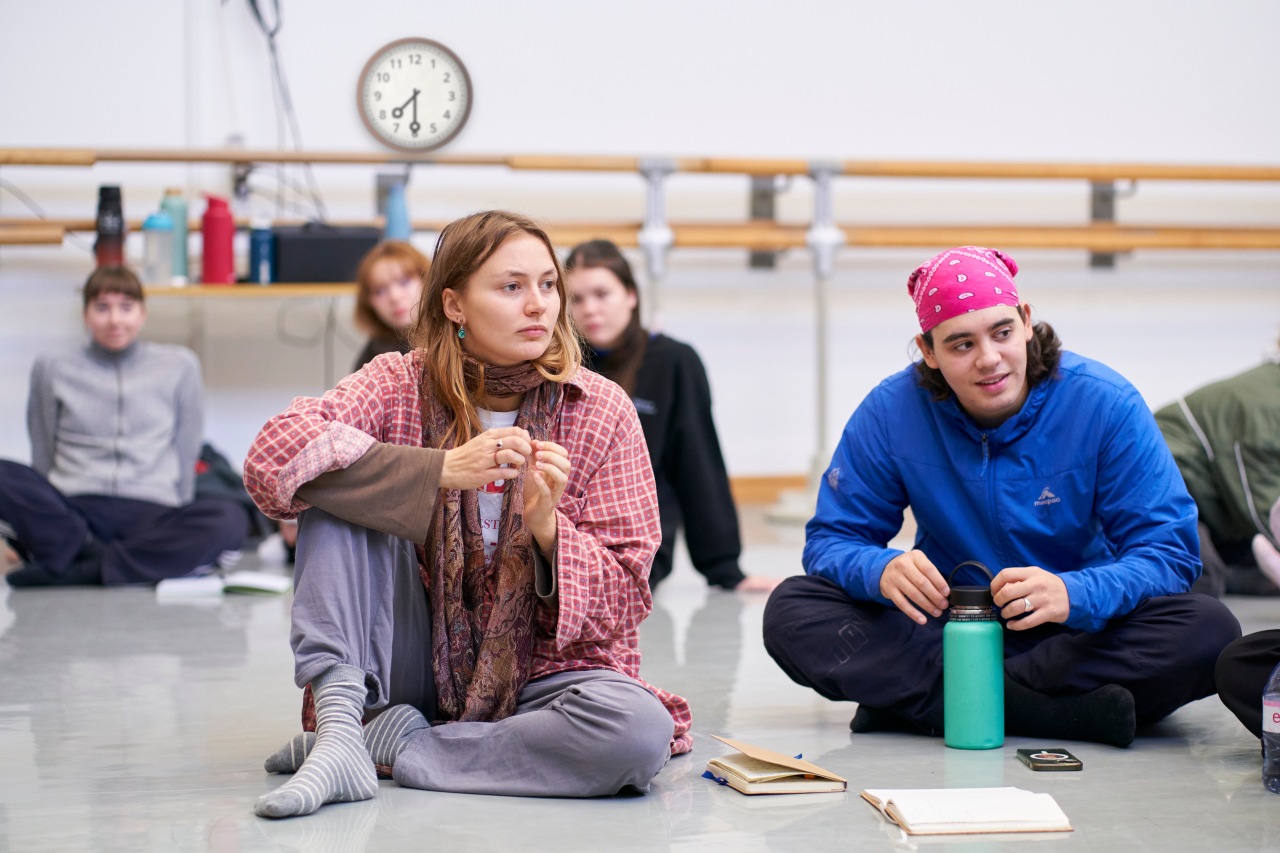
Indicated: 7:30
